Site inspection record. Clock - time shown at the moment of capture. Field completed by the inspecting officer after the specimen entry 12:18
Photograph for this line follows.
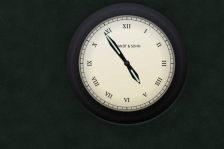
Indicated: 4:54
